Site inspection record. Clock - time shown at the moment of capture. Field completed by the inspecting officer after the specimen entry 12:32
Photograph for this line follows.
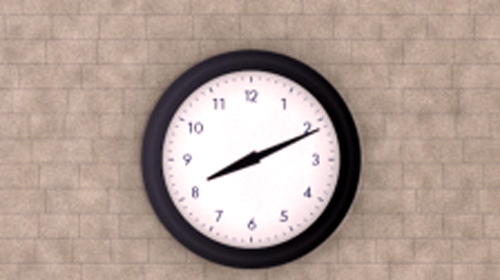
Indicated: 8:11
